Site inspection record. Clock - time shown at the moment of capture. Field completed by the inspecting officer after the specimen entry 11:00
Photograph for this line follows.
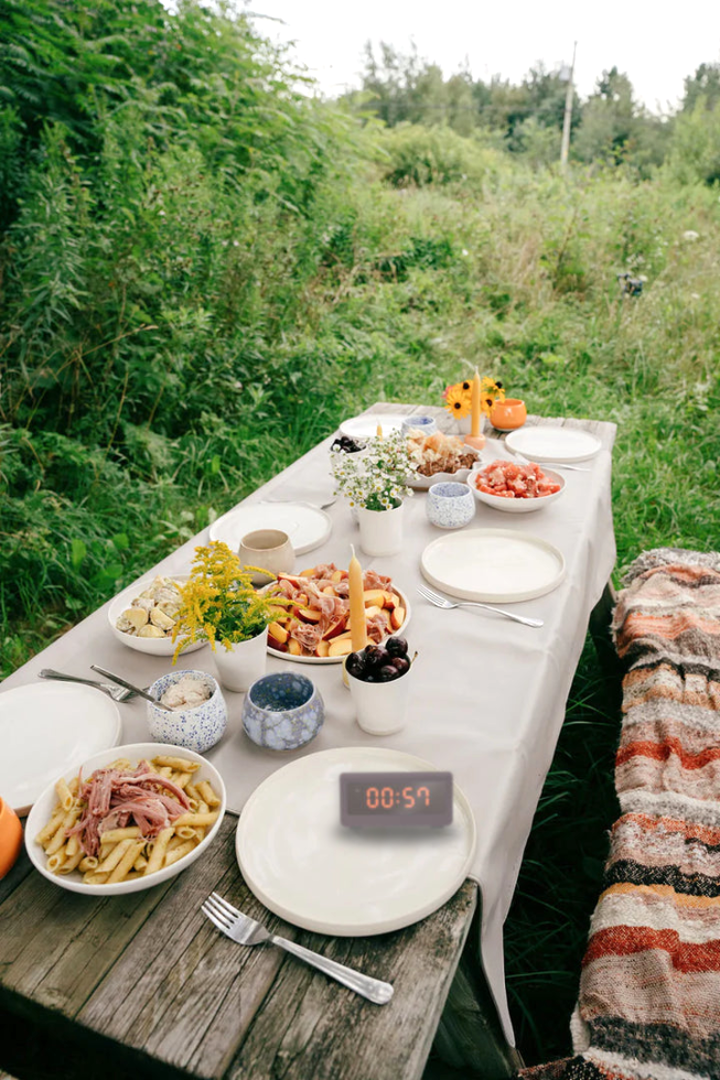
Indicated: 0:57
